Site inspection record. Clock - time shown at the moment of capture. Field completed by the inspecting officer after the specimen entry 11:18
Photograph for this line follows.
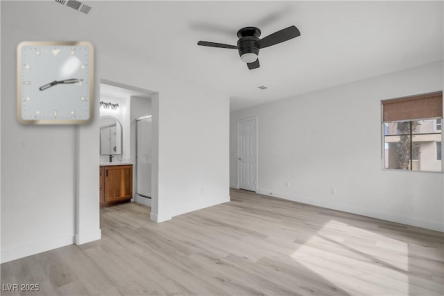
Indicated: 8:14
